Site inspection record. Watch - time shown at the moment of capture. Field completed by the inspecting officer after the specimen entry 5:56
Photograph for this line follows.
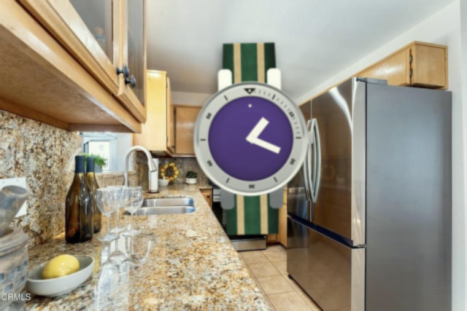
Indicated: 1:19
